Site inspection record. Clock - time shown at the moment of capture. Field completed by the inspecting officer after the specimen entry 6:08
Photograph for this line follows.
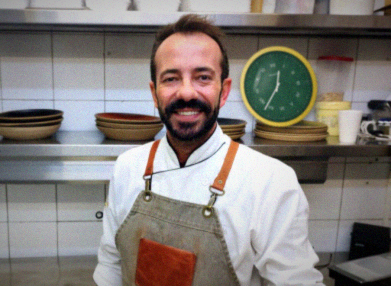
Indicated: 12:37
